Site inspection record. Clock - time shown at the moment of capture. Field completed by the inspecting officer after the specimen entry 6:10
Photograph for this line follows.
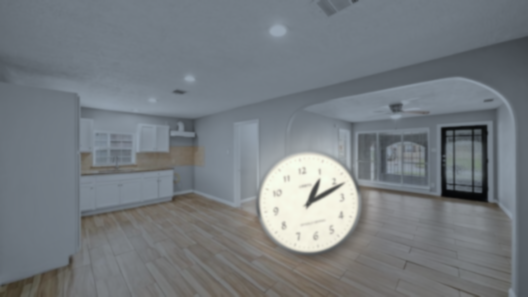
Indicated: 1:12
